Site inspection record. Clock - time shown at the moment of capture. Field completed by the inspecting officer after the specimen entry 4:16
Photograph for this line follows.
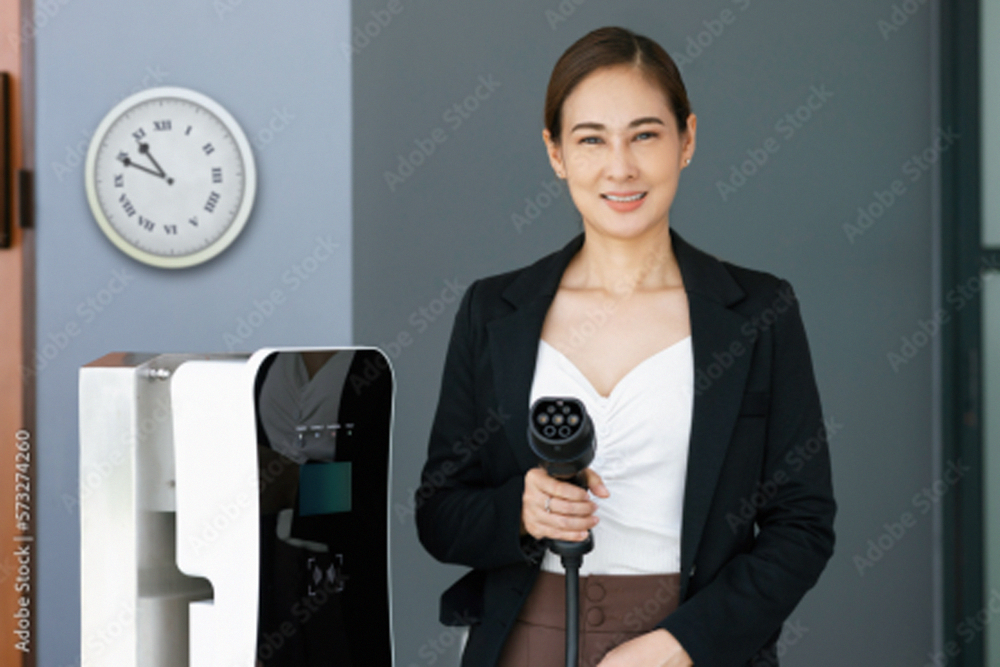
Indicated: 10:49
